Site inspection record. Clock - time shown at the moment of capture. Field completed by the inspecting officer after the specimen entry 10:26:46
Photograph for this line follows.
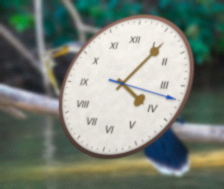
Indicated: 4:06:17
